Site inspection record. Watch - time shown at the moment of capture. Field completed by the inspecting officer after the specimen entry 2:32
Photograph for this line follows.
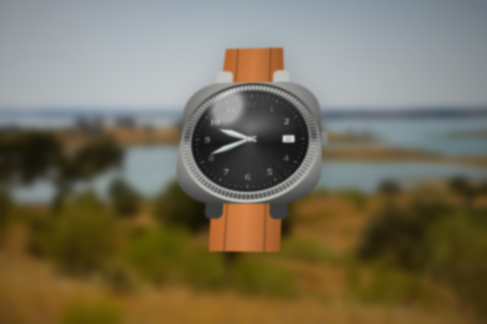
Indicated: 9:41
